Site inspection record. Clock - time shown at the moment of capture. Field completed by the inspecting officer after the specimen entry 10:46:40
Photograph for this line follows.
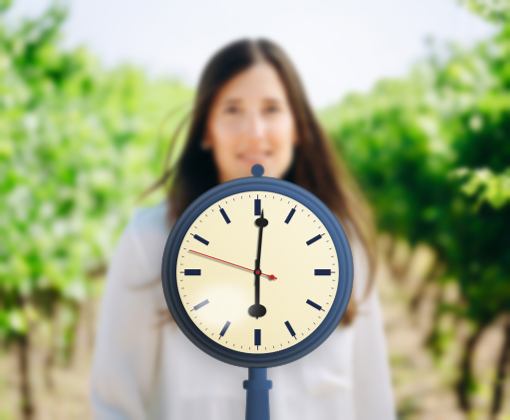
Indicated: 6:00:48
